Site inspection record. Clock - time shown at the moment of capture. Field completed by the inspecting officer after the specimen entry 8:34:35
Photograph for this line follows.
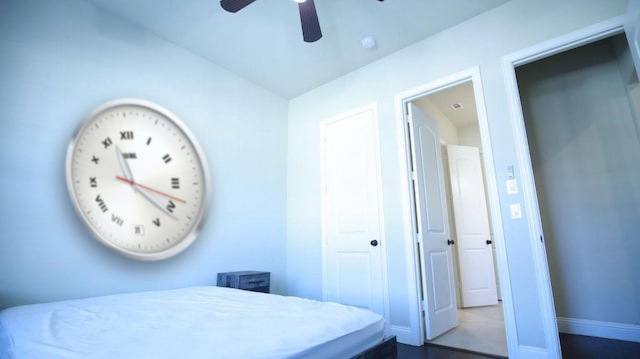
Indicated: 11:21:18
